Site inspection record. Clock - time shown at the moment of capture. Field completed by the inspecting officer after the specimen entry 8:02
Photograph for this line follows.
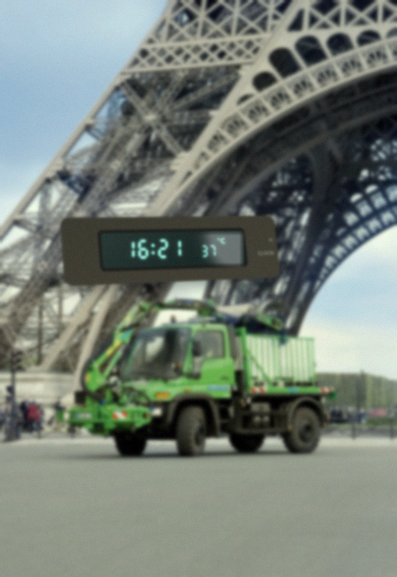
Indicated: 16:21
